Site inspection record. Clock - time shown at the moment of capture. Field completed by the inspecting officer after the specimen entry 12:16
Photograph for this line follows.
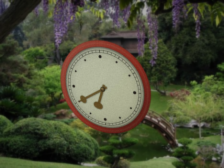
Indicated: 6:40
